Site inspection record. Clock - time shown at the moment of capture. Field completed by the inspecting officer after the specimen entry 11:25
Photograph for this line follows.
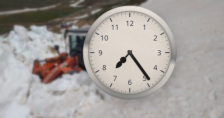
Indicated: 7:24
